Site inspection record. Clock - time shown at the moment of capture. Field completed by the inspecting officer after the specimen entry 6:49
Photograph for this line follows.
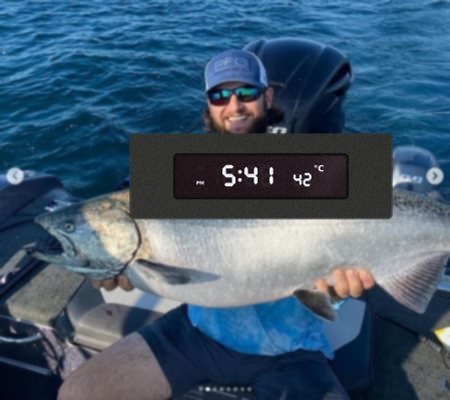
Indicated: 5:41
